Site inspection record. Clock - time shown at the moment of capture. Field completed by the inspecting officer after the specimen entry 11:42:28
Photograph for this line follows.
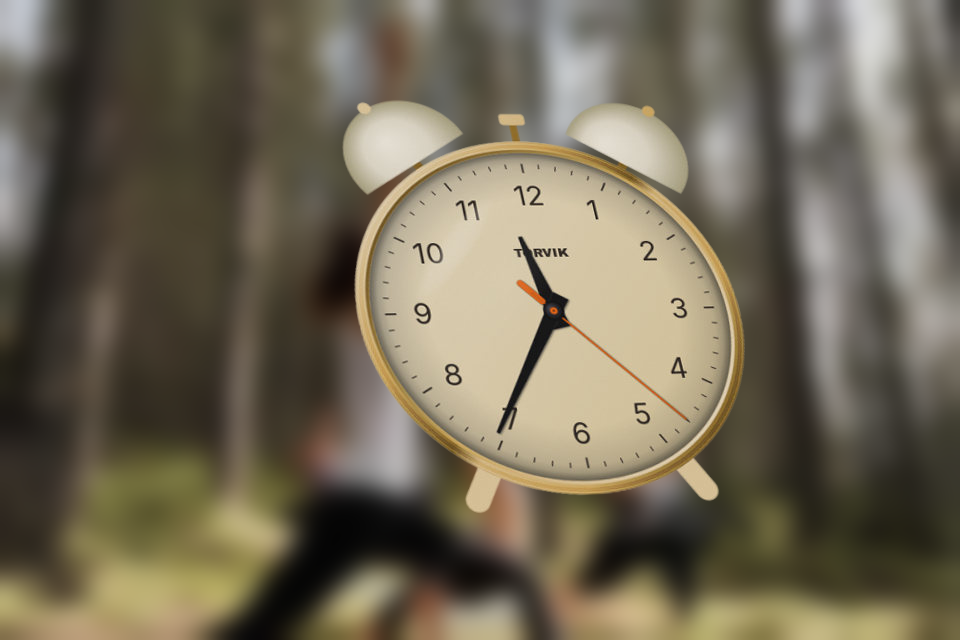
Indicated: 11:35:23
